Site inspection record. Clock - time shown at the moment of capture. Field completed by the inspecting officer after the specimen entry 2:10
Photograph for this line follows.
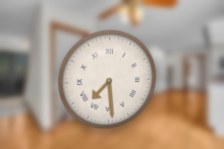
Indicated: 7:29
